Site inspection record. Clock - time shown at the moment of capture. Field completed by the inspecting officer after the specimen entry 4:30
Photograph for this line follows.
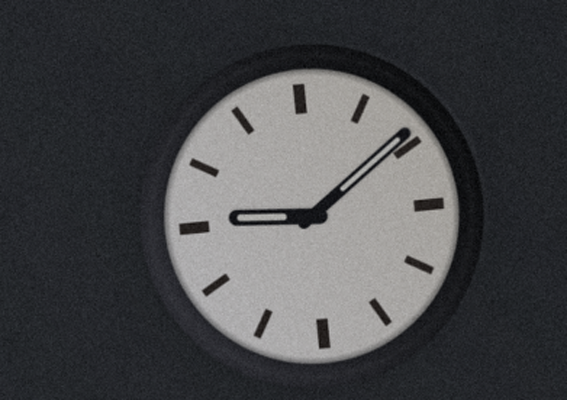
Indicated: 9:09
